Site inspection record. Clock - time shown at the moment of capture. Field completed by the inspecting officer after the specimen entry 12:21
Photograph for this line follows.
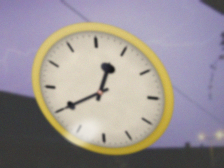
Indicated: 12:40
